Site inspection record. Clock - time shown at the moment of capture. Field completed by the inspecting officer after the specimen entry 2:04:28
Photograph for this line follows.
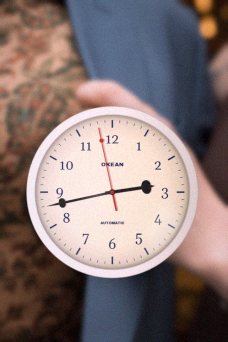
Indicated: 2:42:58
